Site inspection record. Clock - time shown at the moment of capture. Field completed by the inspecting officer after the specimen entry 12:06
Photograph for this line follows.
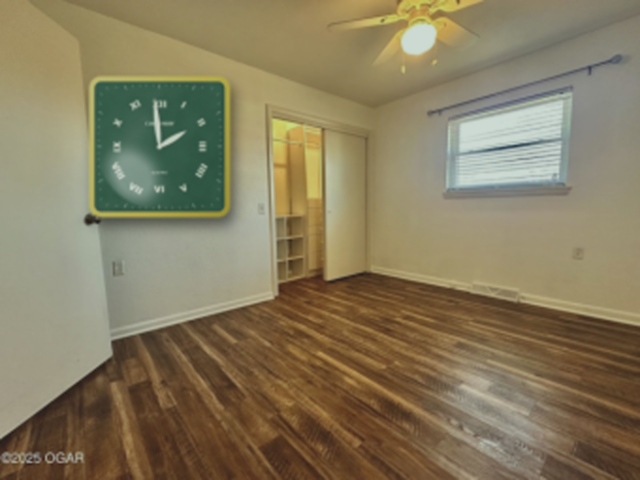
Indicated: 1:59
